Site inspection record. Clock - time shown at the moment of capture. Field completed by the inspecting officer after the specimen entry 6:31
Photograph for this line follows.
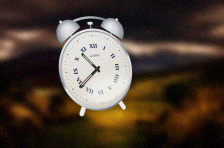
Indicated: 10:39
